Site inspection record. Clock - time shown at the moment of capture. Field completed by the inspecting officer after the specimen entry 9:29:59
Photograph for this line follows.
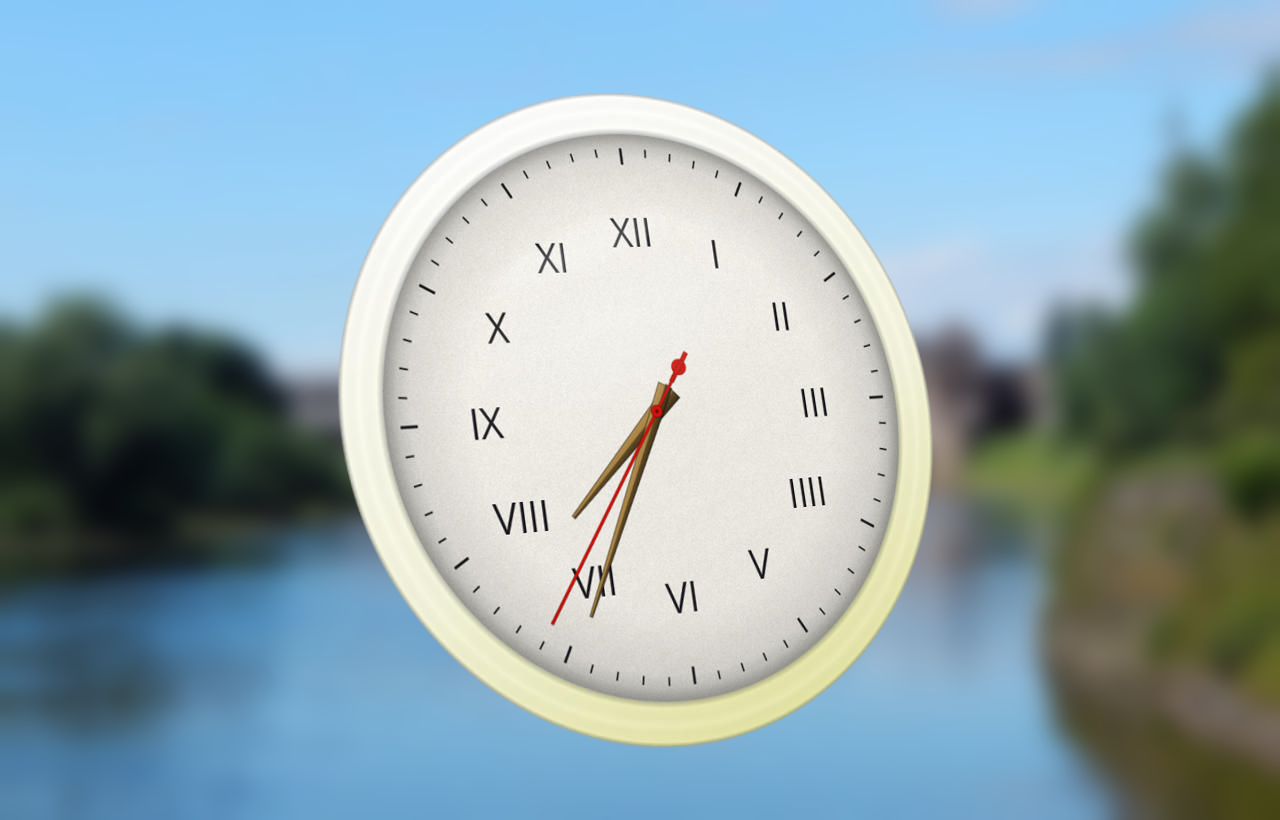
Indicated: 7:34:36
